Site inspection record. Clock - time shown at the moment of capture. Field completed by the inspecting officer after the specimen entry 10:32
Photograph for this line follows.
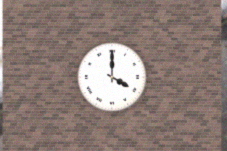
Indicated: 4:00
